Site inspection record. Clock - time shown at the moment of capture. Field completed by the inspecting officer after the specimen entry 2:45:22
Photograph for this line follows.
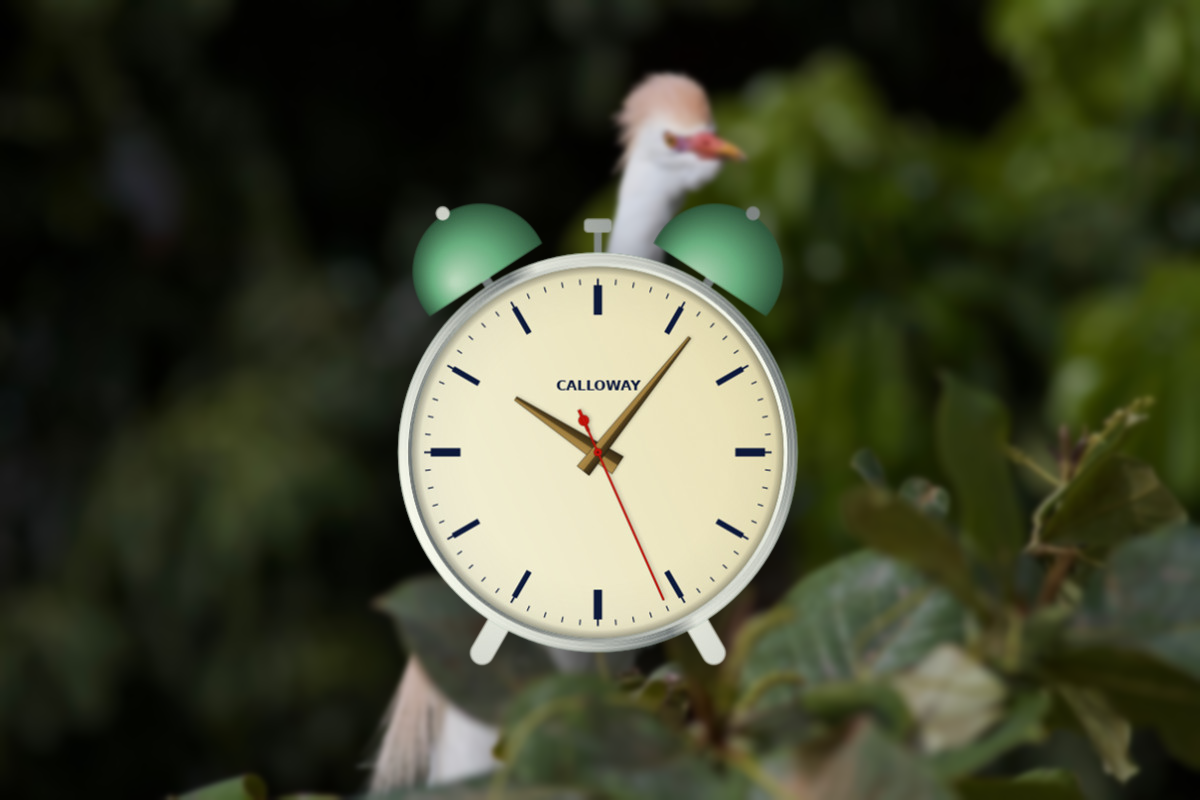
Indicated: 10:06:26
